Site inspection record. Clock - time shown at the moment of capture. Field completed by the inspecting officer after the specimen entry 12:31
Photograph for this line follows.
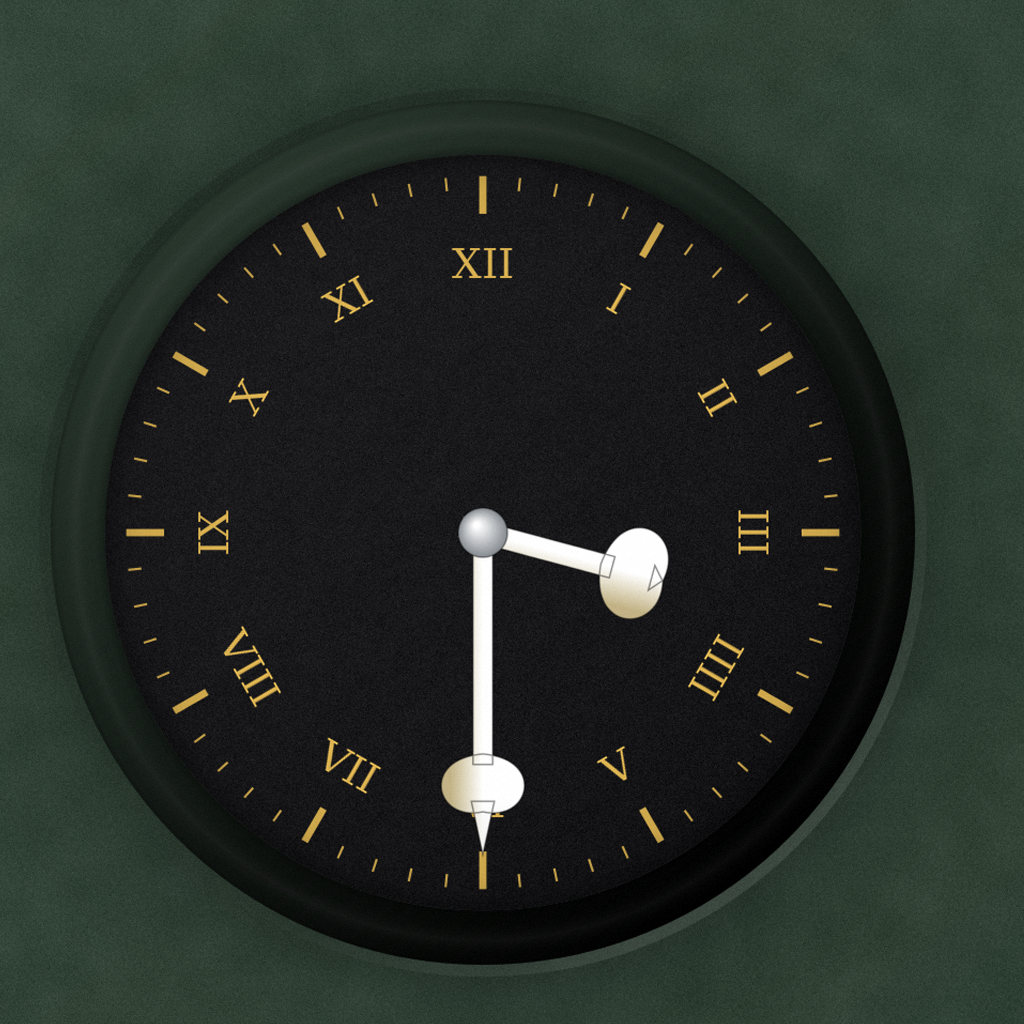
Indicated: 3:30
